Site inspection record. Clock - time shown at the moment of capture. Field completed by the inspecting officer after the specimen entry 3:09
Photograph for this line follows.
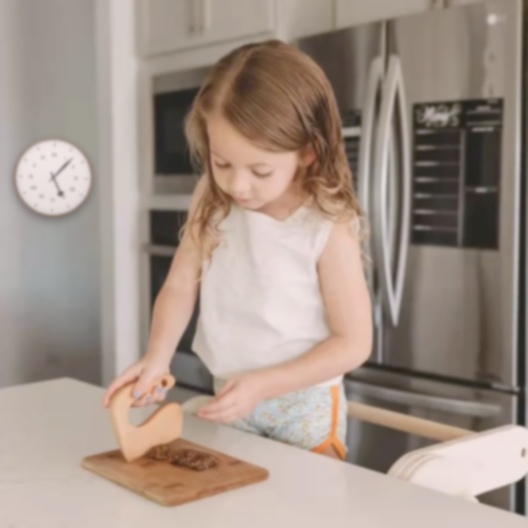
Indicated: 5:07
